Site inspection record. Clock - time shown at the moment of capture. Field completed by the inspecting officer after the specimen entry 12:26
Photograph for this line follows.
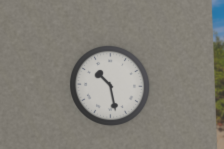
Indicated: 10:28
